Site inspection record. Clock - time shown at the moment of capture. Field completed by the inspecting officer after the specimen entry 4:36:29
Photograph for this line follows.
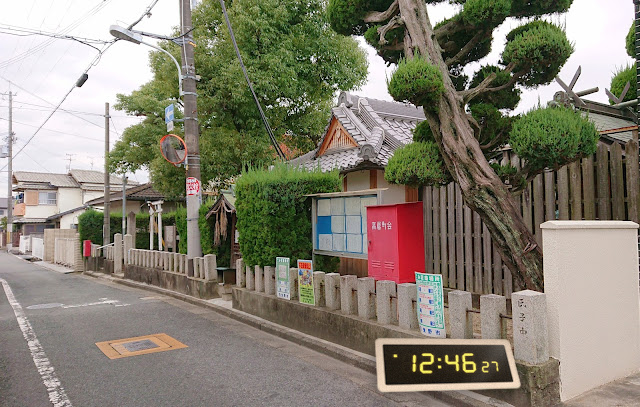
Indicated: 12:46:27
